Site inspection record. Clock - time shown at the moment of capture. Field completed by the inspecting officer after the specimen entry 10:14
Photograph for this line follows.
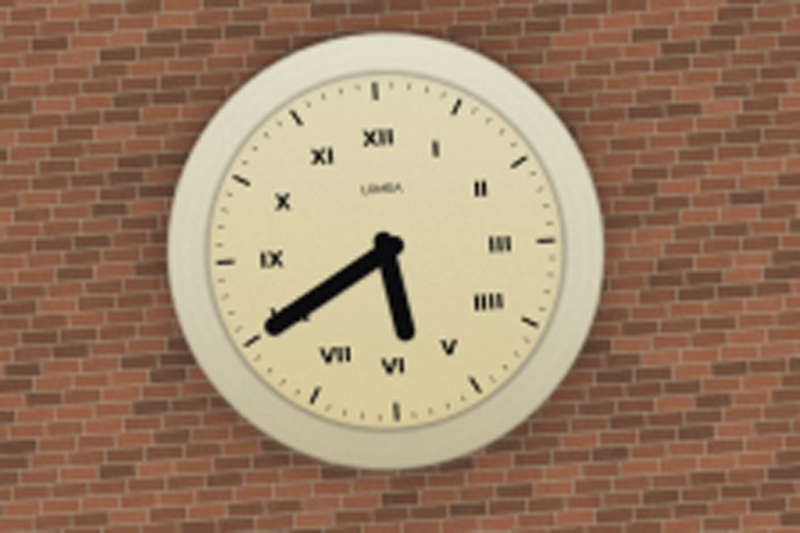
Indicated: 5:40
